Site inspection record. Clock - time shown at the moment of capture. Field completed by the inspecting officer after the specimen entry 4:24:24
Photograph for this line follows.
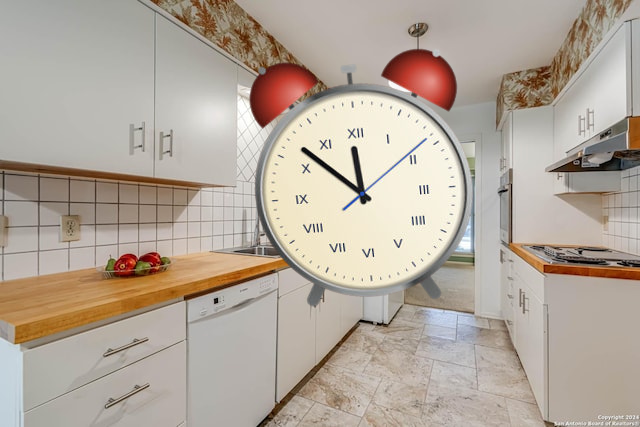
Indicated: 11:52:09
